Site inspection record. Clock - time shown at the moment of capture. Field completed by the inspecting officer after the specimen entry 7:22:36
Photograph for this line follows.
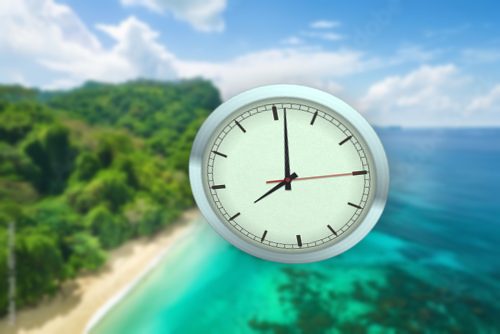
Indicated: 8:01:15
